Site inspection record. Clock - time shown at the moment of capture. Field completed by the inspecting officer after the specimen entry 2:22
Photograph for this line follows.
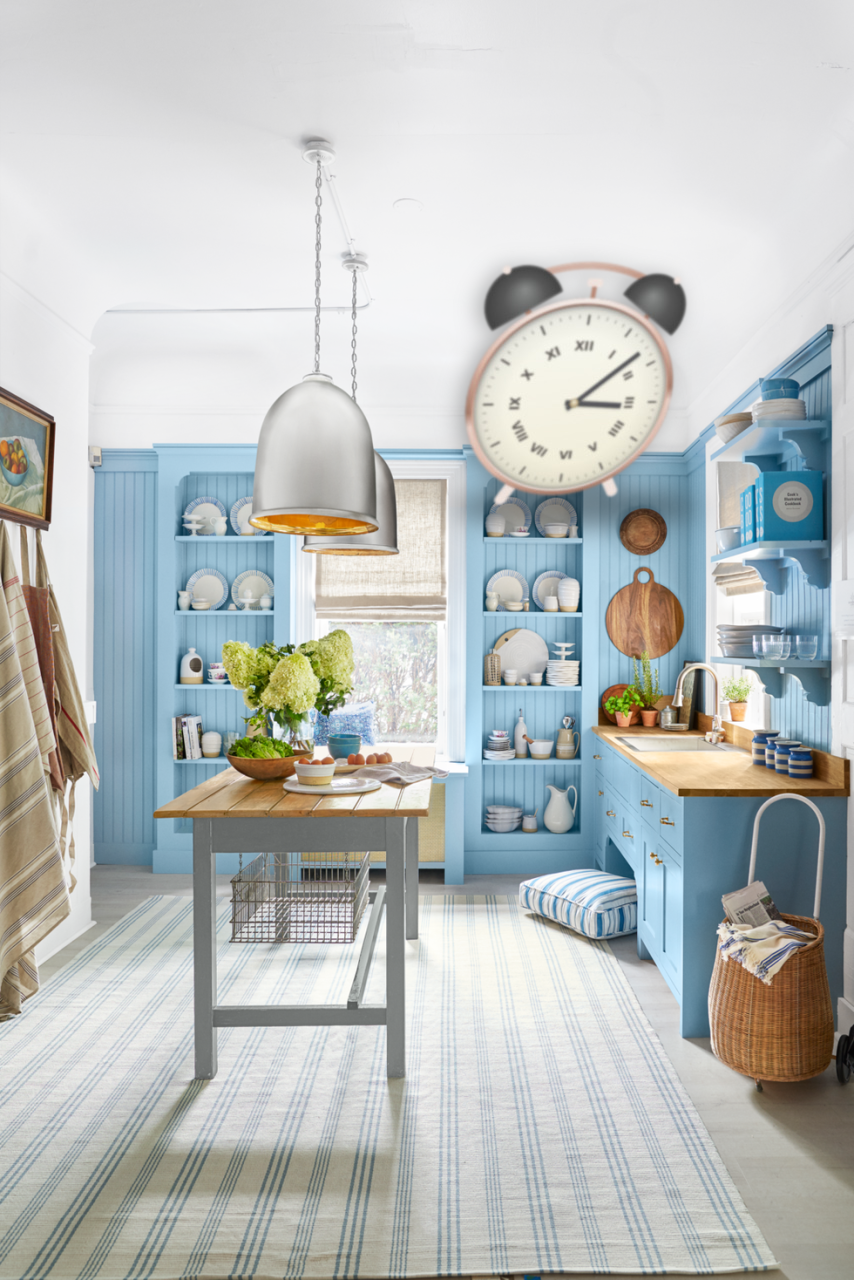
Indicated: 3:08
